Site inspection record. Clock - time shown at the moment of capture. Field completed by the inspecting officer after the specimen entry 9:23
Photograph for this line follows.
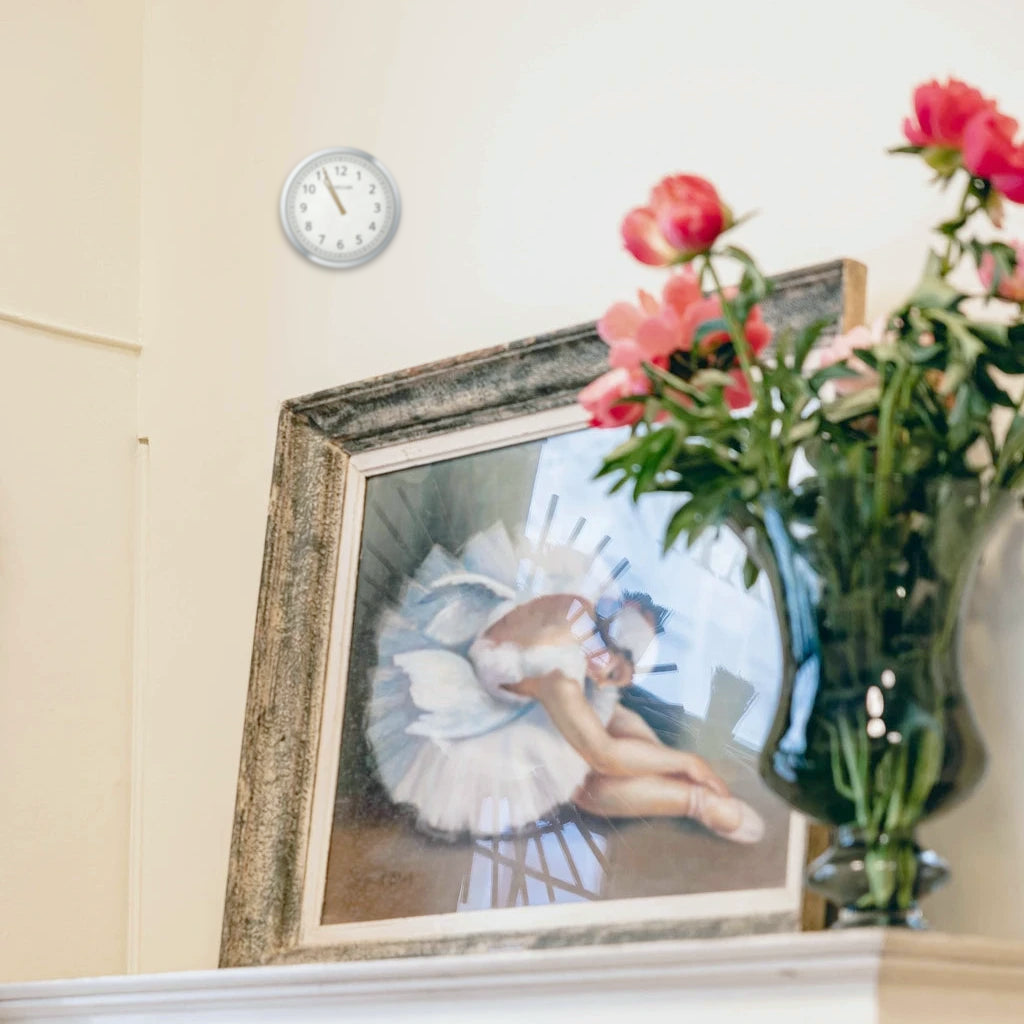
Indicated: 10:56
